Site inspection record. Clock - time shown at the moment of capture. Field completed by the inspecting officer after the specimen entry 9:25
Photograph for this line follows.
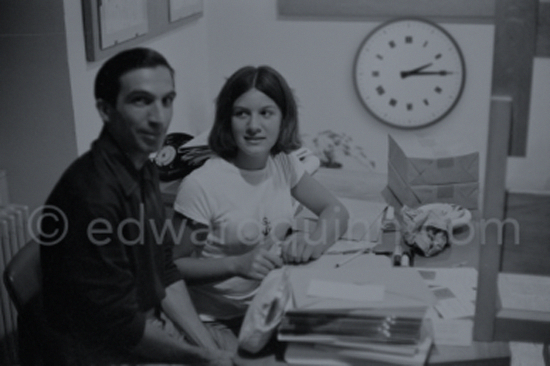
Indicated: 2:15
